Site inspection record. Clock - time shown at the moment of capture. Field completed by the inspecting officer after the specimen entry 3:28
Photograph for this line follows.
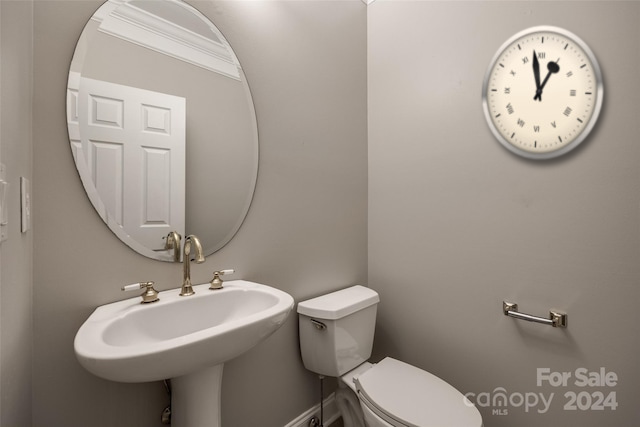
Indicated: 12:58
